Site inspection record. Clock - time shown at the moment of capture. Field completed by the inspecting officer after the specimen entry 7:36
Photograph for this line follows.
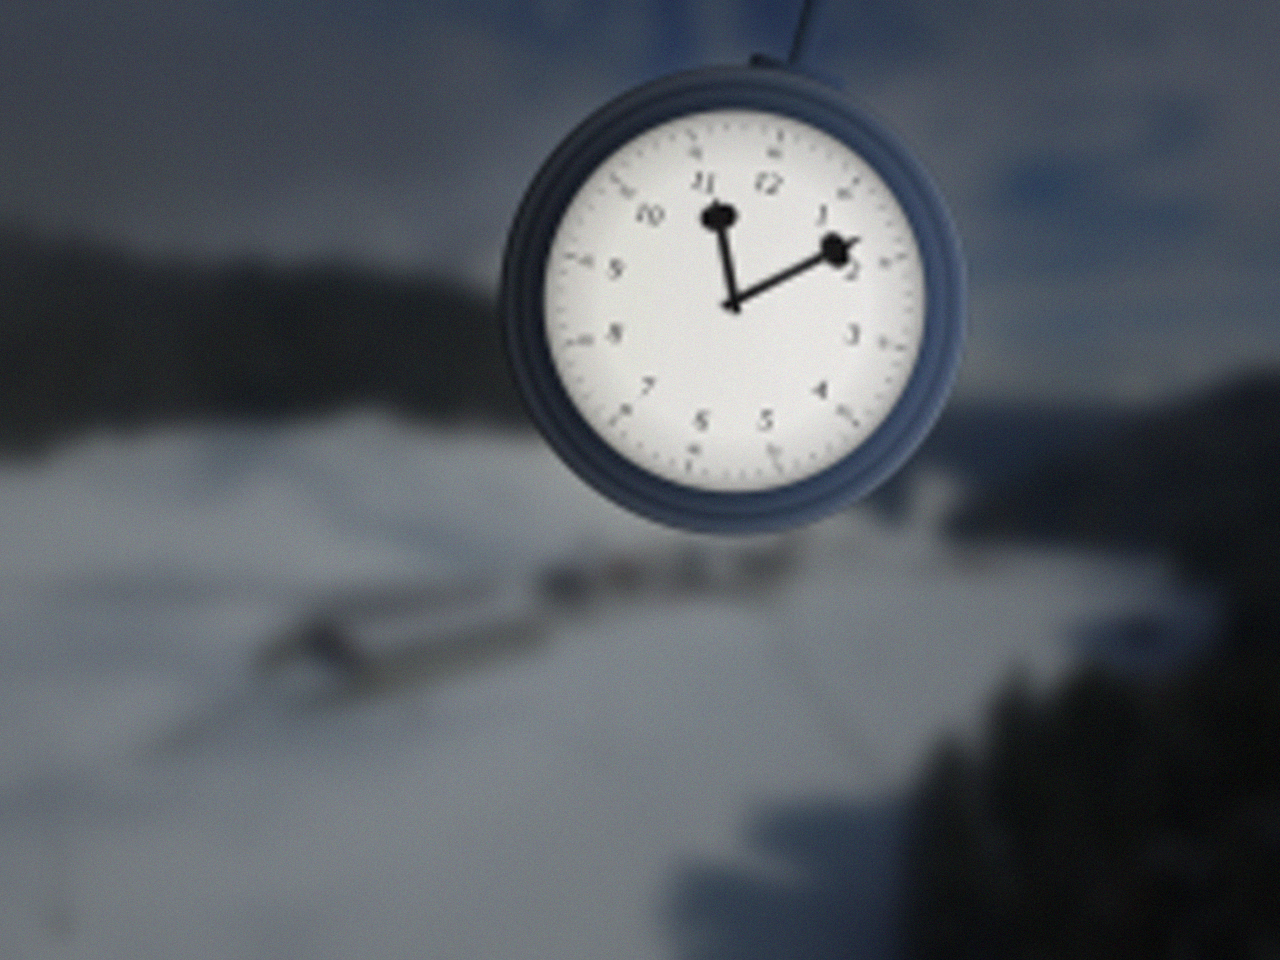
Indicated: 11:08
